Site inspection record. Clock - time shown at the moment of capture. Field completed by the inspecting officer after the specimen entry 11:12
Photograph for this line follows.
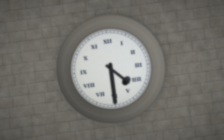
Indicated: 4:30
